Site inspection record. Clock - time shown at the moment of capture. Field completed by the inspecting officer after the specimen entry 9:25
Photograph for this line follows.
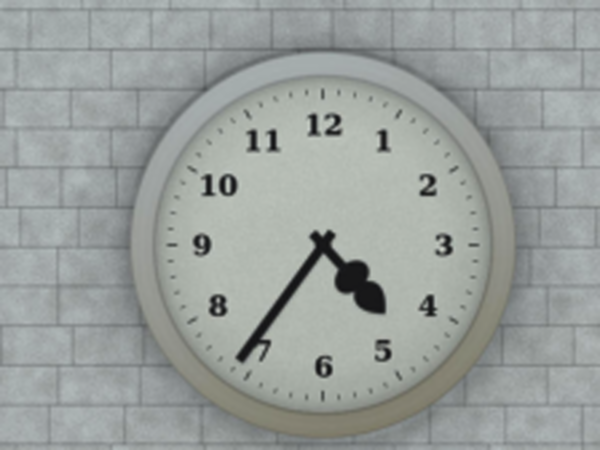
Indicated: 4:36
